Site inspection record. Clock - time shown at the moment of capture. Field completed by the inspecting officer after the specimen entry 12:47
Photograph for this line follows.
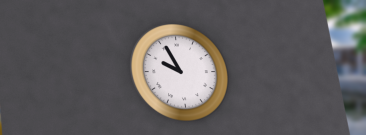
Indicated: 9:56
